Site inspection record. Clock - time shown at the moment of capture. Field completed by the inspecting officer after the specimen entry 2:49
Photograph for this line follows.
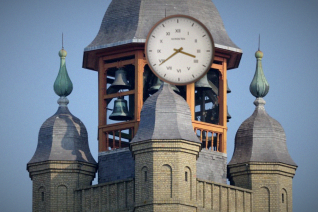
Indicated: 3:39
